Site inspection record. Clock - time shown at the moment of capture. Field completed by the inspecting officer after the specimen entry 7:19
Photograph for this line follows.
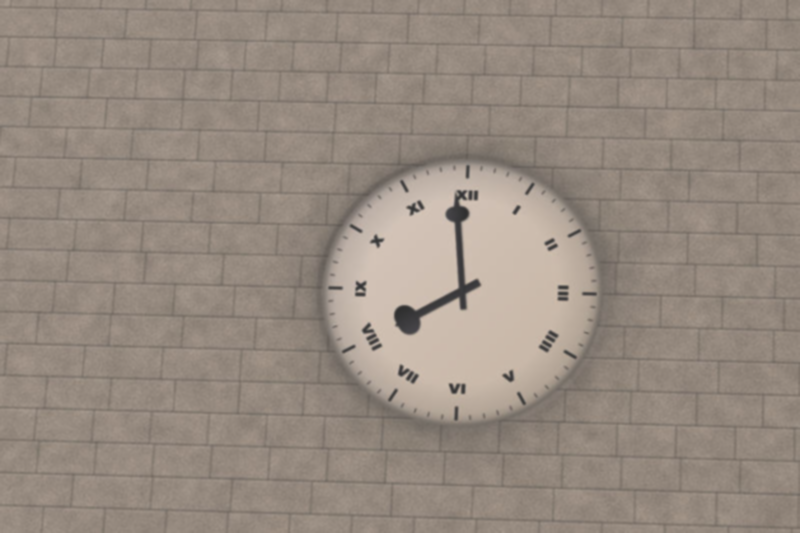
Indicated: 7:59
